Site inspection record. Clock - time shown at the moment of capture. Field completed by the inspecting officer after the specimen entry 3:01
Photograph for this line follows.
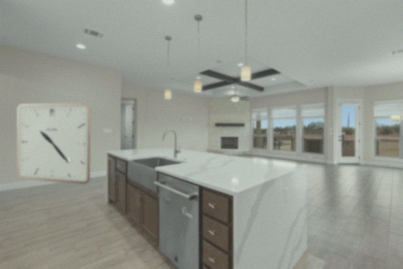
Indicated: 10:23
